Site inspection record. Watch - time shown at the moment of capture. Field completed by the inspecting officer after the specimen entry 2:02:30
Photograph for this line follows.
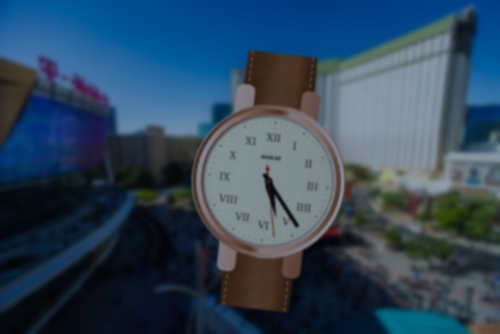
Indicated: 5:23:28
